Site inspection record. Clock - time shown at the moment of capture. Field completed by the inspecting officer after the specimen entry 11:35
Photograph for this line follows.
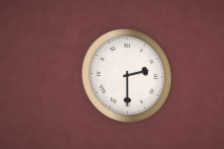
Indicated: 2:30
